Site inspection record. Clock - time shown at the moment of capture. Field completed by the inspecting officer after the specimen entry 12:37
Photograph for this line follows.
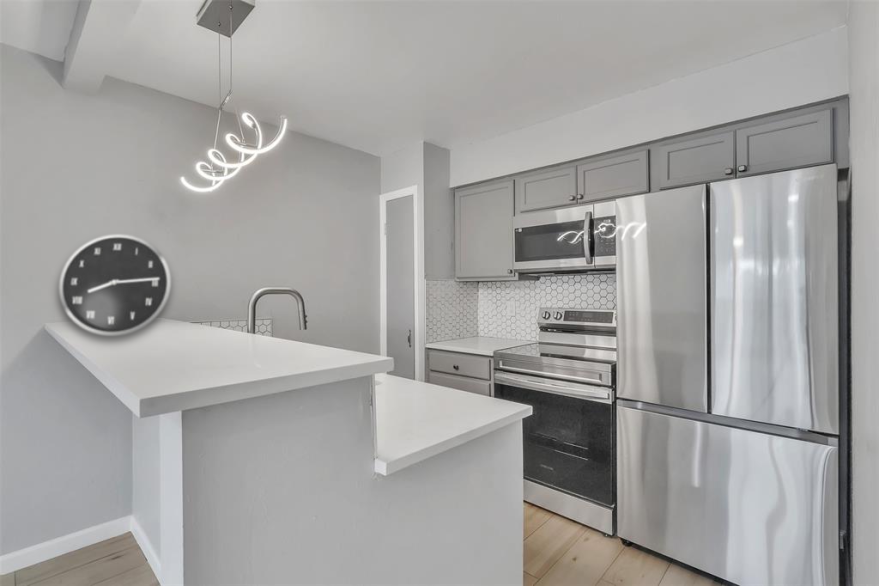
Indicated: 8:14
